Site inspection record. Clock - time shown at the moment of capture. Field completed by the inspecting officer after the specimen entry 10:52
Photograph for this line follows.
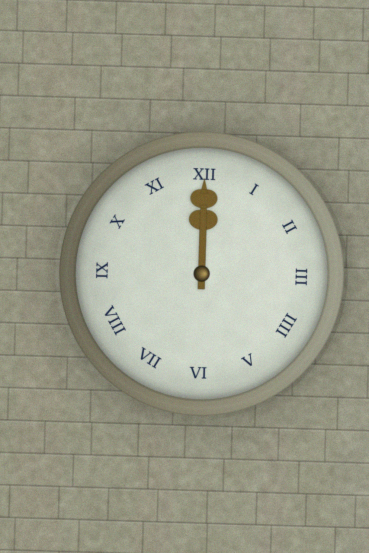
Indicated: 12:00
